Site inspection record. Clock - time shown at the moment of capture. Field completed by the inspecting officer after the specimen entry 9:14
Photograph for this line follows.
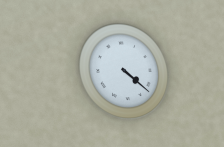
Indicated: 4:22
